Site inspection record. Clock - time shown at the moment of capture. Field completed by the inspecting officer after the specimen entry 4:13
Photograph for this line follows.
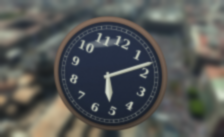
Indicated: 5:08
